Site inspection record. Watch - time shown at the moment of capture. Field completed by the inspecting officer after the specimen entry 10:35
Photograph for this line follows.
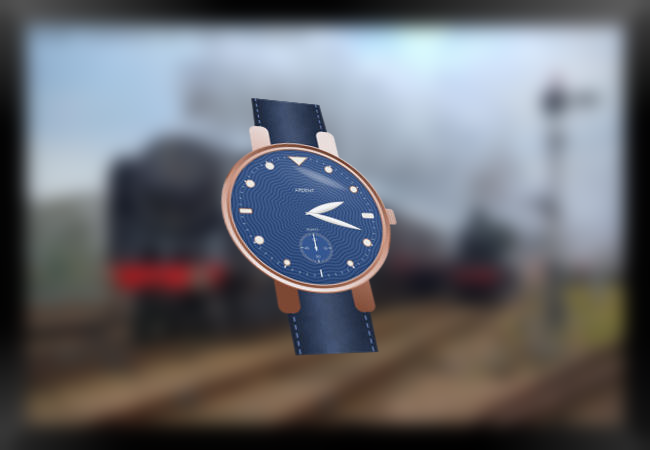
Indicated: 2:18
